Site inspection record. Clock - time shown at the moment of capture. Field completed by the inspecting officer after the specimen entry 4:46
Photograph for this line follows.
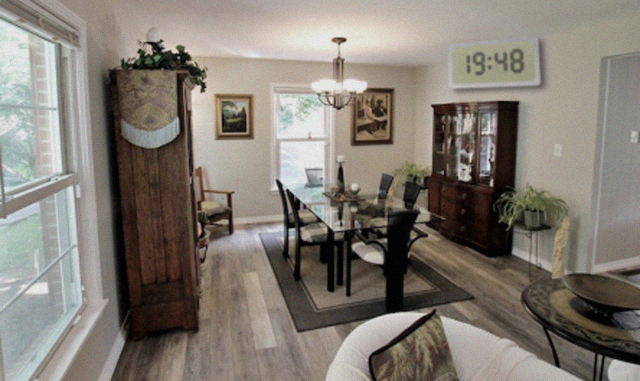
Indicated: 19:48
